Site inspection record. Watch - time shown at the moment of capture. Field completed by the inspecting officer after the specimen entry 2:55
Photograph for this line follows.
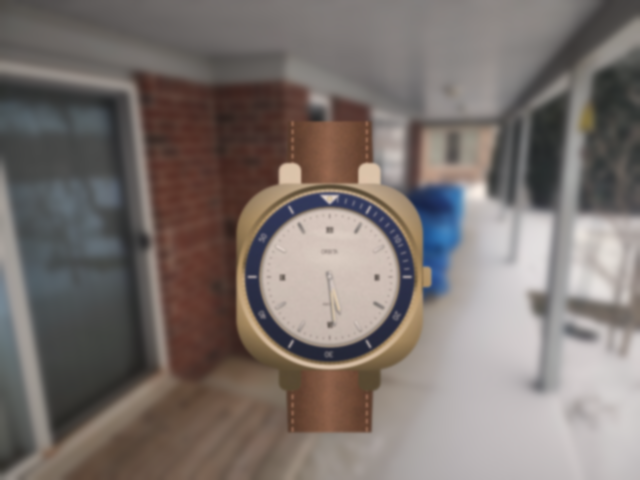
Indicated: 5:29
